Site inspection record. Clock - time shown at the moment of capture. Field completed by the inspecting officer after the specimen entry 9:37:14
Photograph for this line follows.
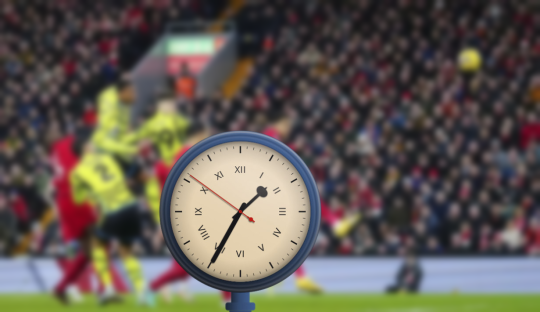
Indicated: 1:34:51
